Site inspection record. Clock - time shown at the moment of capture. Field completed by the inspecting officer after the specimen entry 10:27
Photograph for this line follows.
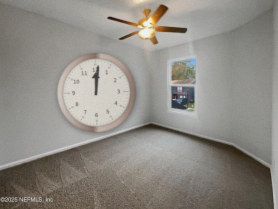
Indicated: 12:01
